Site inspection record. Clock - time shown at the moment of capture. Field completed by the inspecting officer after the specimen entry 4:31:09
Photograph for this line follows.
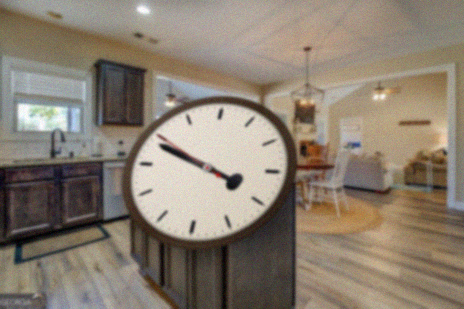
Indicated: 3:48:50
